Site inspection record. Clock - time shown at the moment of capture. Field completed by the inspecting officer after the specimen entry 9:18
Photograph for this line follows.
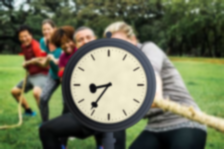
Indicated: 8:36
